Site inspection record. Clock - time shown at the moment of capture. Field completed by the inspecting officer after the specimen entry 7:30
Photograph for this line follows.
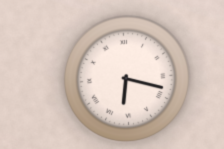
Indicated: 6:18
